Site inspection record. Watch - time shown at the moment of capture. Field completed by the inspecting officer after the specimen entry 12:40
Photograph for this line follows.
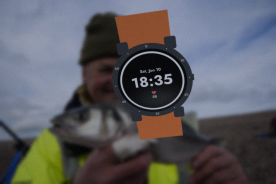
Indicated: 18:35
